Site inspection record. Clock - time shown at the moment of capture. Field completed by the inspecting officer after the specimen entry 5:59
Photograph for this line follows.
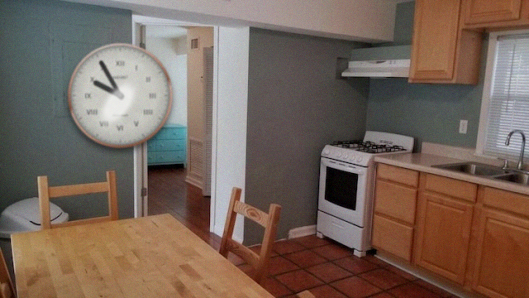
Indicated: 9:55
